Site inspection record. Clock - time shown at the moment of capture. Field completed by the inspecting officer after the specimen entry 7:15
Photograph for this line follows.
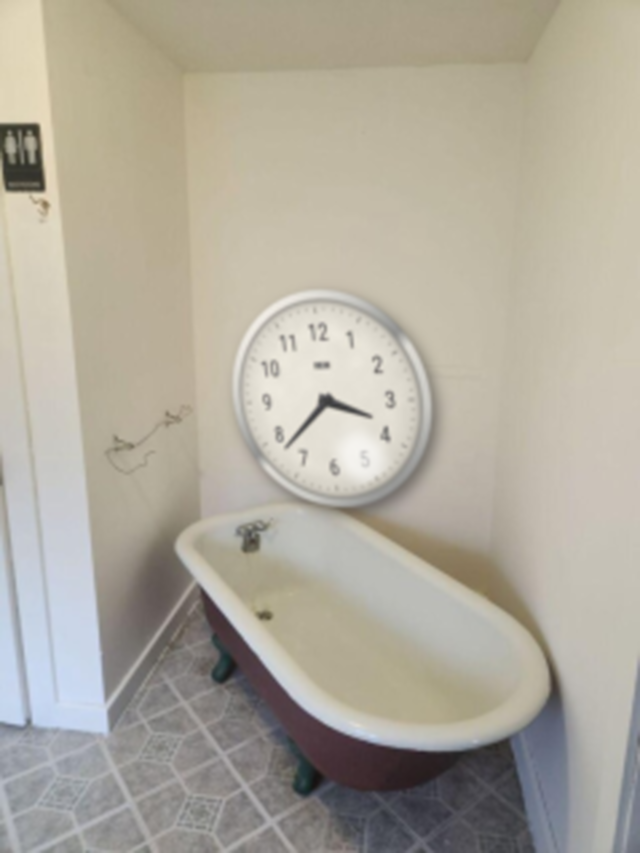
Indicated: 3:38
